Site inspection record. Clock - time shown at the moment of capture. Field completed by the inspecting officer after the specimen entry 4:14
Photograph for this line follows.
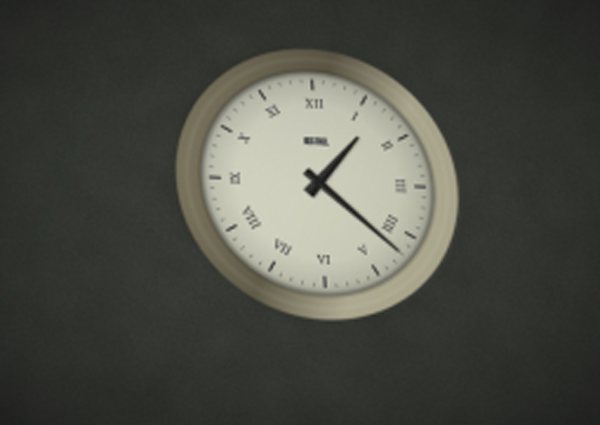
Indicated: 1:22
